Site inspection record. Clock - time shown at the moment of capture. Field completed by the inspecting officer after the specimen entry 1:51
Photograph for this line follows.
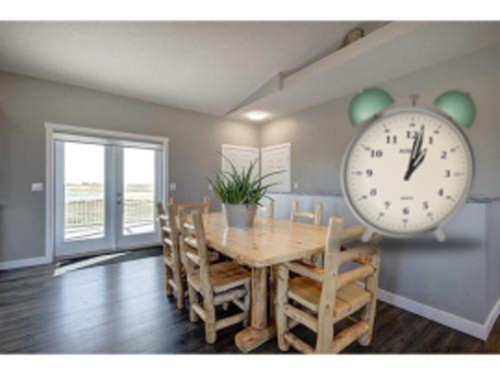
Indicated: 1:02
